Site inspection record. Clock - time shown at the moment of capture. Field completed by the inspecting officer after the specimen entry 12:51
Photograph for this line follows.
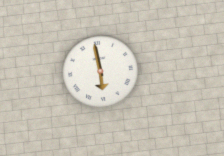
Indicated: 5:59
